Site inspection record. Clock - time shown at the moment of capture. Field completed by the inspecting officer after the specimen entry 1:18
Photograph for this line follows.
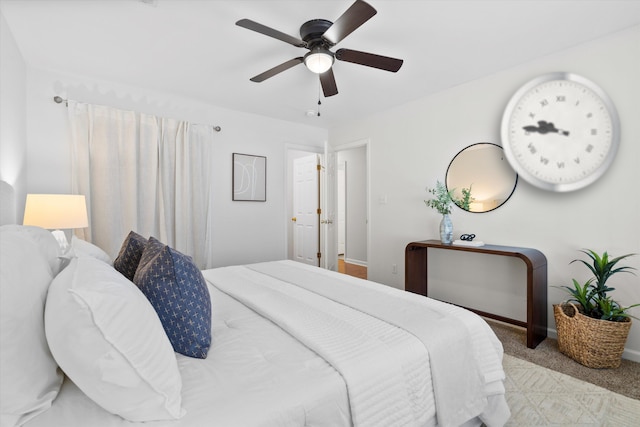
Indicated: 9:46
